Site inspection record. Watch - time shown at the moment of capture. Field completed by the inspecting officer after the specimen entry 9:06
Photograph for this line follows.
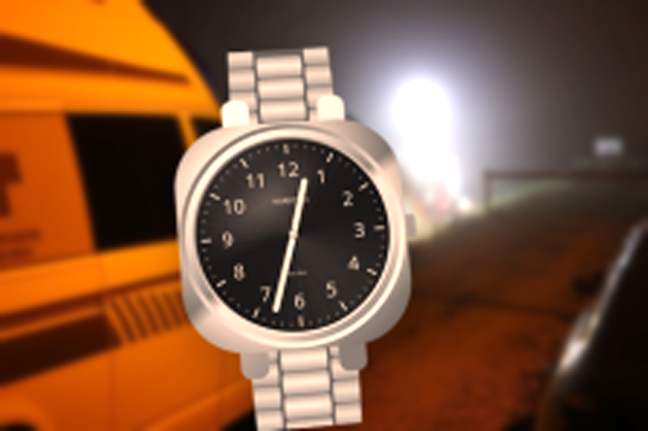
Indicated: 12:33
